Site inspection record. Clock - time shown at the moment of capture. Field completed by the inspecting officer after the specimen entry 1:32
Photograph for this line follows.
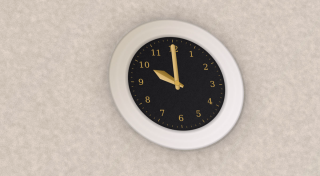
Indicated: 10:00
